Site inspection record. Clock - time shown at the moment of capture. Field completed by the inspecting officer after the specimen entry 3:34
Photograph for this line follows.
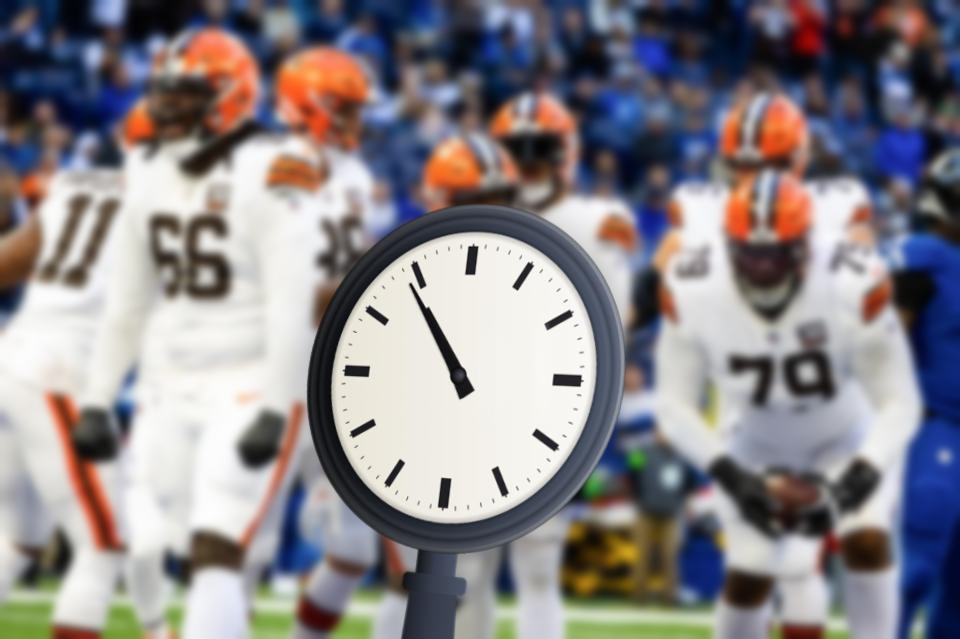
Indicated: 10:54
